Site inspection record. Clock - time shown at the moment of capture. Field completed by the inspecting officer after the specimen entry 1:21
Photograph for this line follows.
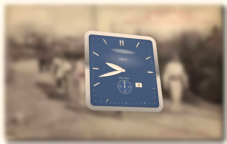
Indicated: 9:42
